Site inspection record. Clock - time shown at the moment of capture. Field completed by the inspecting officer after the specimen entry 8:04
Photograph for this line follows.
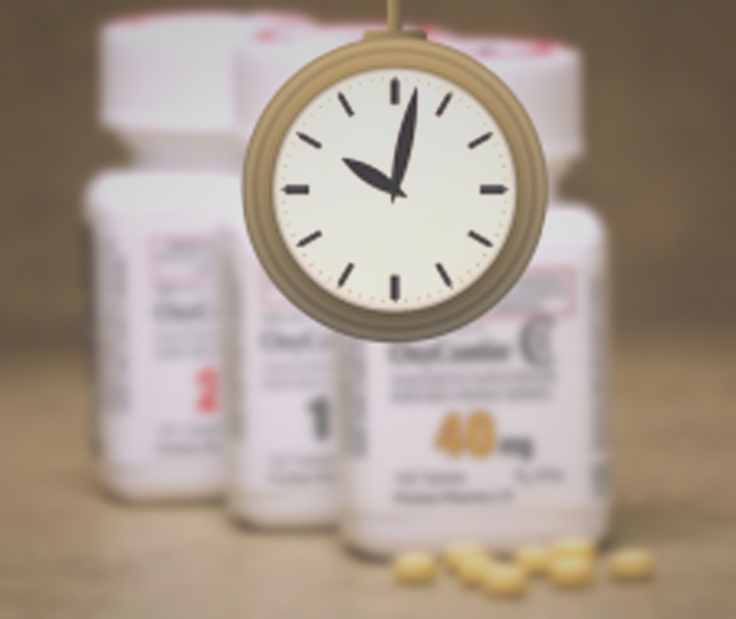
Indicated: 10:02
